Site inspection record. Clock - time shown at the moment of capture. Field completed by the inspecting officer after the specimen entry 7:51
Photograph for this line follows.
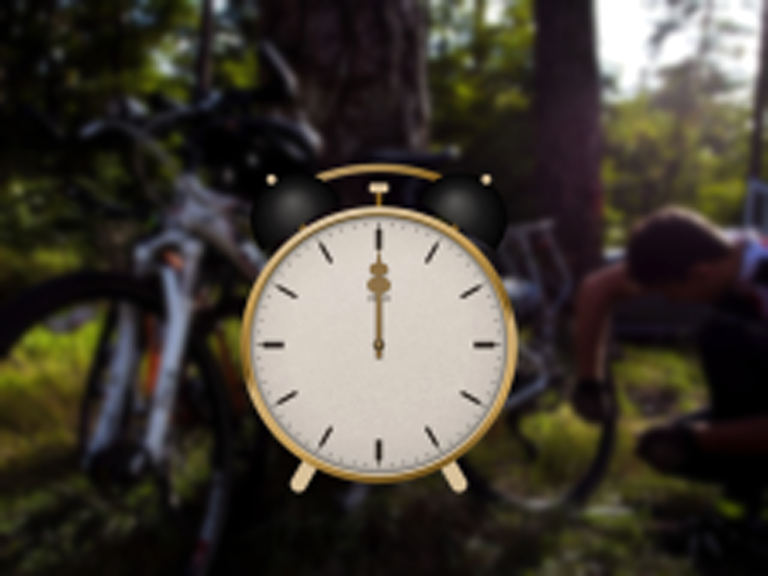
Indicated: 12:00
